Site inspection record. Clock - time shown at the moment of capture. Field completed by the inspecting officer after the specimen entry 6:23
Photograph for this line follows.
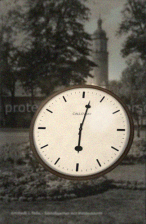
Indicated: 6:02
